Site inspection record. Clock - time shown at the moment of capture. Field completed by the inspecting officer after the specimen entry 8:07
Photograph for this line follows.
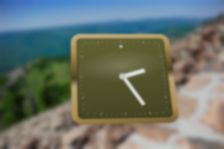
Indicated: 2:25
